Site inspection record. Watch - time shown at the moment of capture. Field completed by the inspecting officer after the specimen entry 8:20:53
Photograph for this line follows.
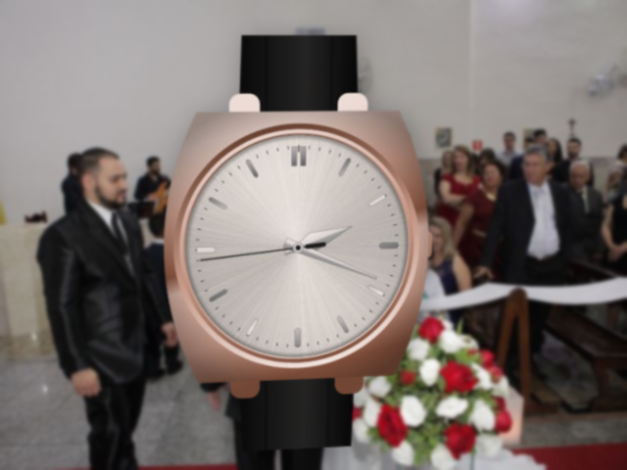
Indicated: 2:18:44
